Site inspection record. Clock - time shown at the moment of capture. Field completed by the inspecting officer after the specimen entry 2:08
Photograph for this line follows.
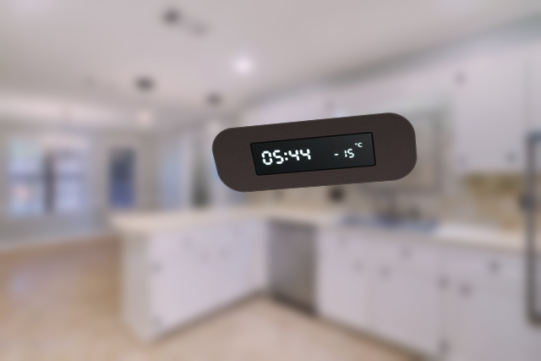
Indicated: 5:44
